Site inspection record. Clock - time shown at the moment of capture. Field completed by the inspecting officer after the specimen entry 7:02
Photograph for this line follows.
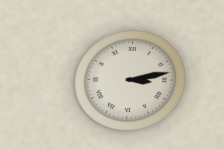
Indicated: 3:13
